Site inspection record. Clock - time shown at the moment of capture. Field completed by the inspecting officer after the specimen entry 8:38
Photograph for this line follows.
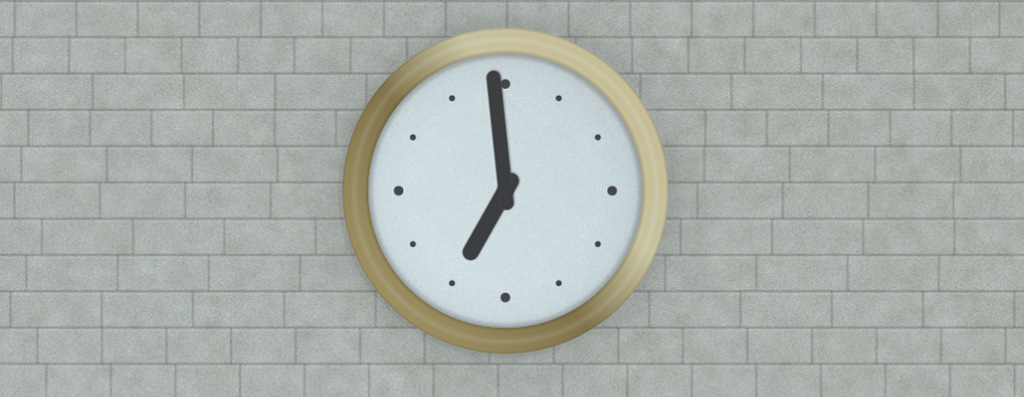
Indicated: 6:59
